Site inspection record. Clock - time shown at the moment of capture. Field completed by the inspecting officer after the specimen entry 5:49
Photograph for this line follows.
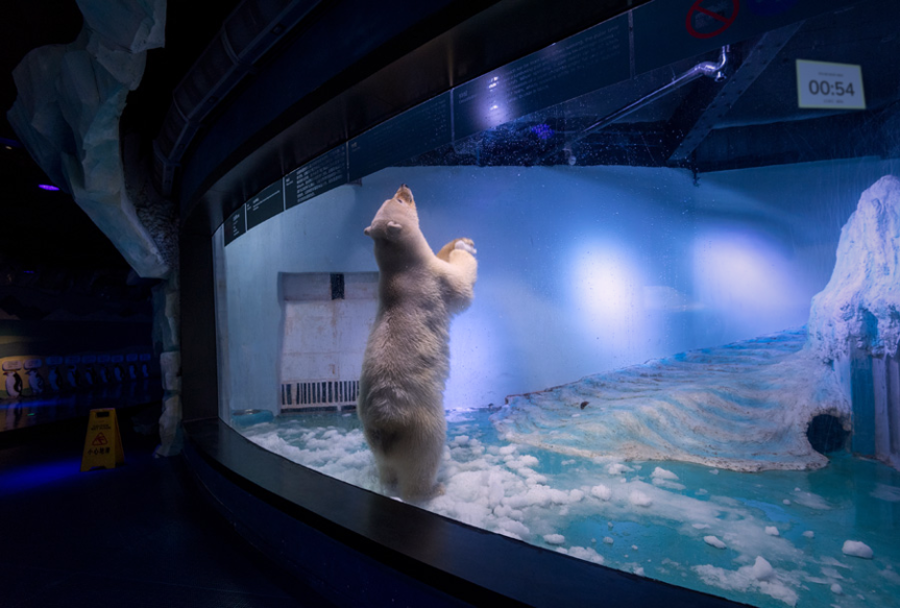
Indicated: 0:54
